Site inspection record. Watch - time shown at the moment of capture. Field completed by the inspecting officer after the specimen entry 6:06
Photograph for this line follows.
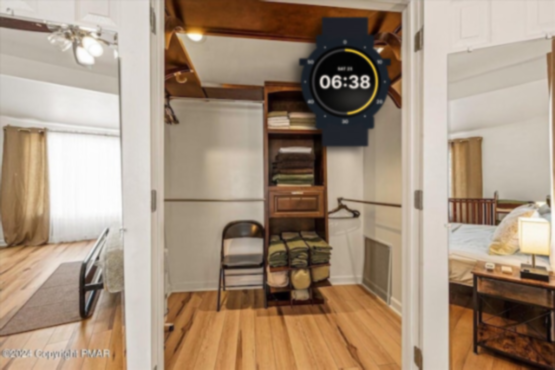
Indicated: 6:38
